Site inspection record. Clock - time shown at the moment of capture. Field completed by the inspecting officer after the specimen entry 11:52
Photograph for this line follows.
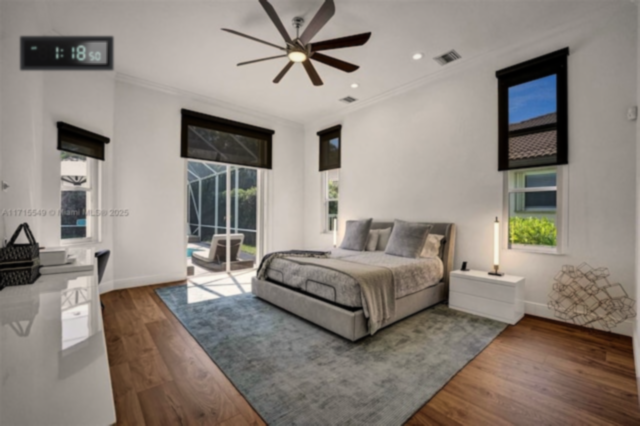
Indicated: 1:18
